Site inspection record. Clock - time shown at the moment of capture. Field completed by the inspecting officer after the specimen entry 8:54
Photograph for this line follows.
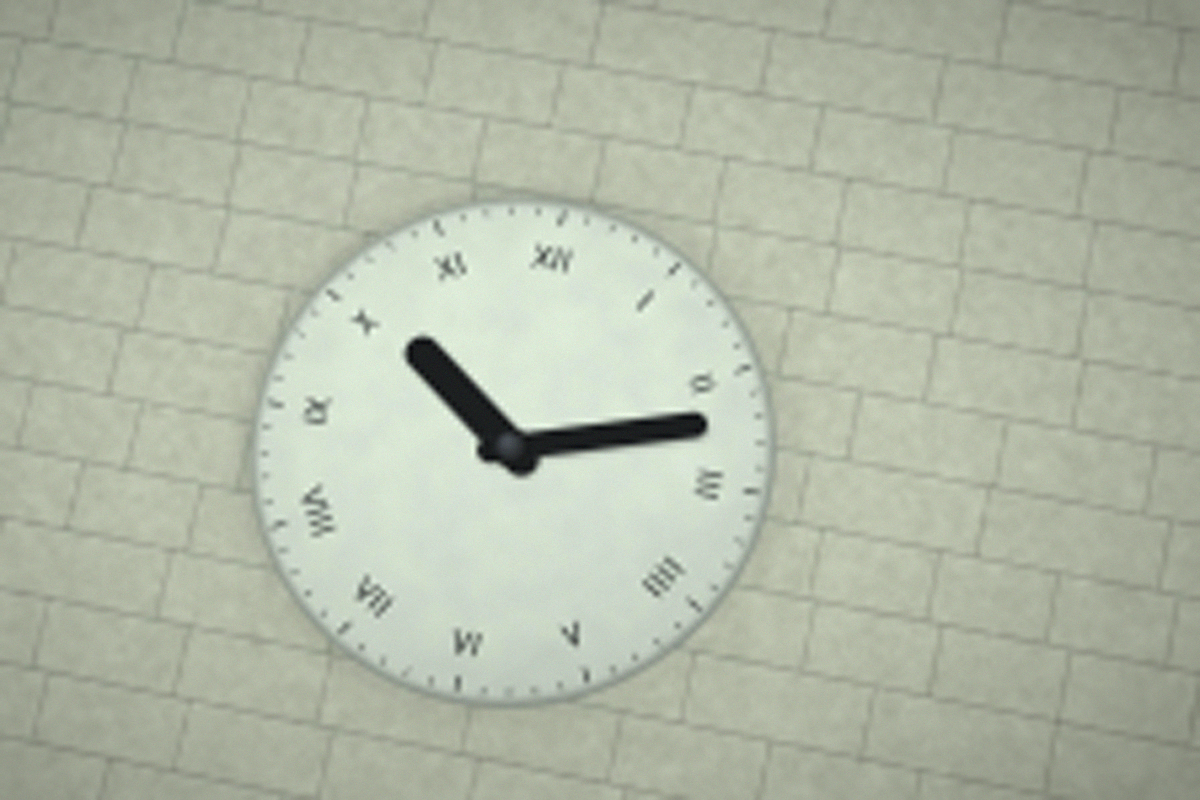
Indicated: 10:12
